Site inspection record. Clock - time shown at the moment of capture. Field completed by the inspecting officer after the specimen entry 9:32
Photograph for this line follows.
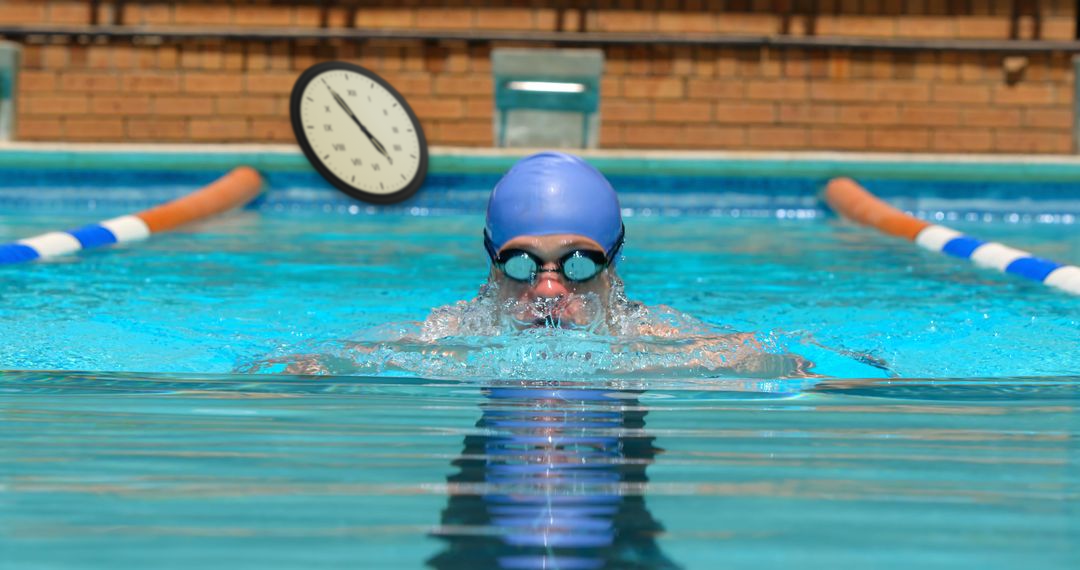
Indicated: 4:55
